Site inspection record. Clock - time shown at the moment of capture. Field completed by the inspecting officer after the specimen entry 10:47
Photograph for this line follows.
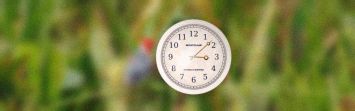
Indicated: 3:08
